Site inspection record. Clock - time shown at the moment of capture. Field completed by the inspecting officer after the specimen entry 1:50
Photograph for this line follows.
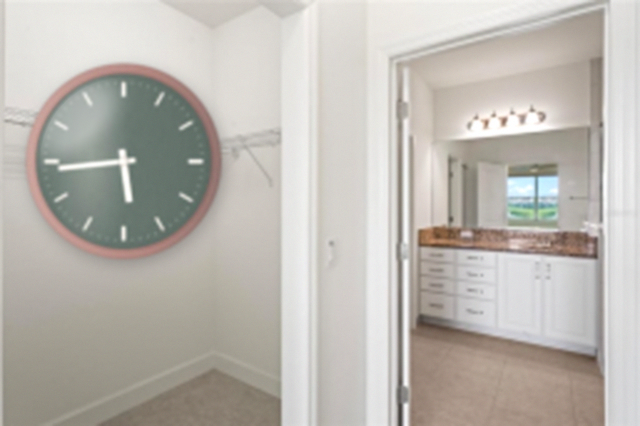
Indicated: 5:44
